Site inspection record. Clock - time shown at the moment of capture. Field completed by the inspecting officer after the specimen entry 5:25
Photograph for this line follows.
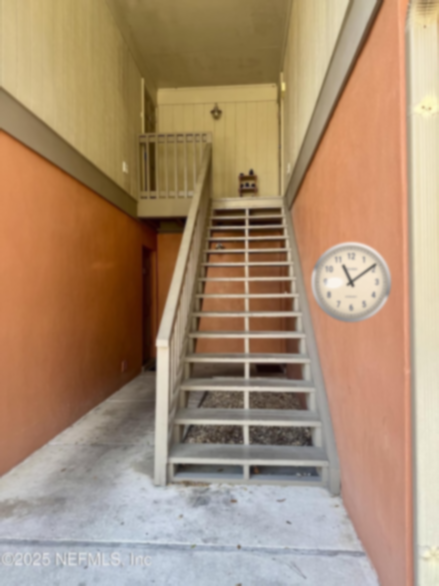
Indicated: 11:09
